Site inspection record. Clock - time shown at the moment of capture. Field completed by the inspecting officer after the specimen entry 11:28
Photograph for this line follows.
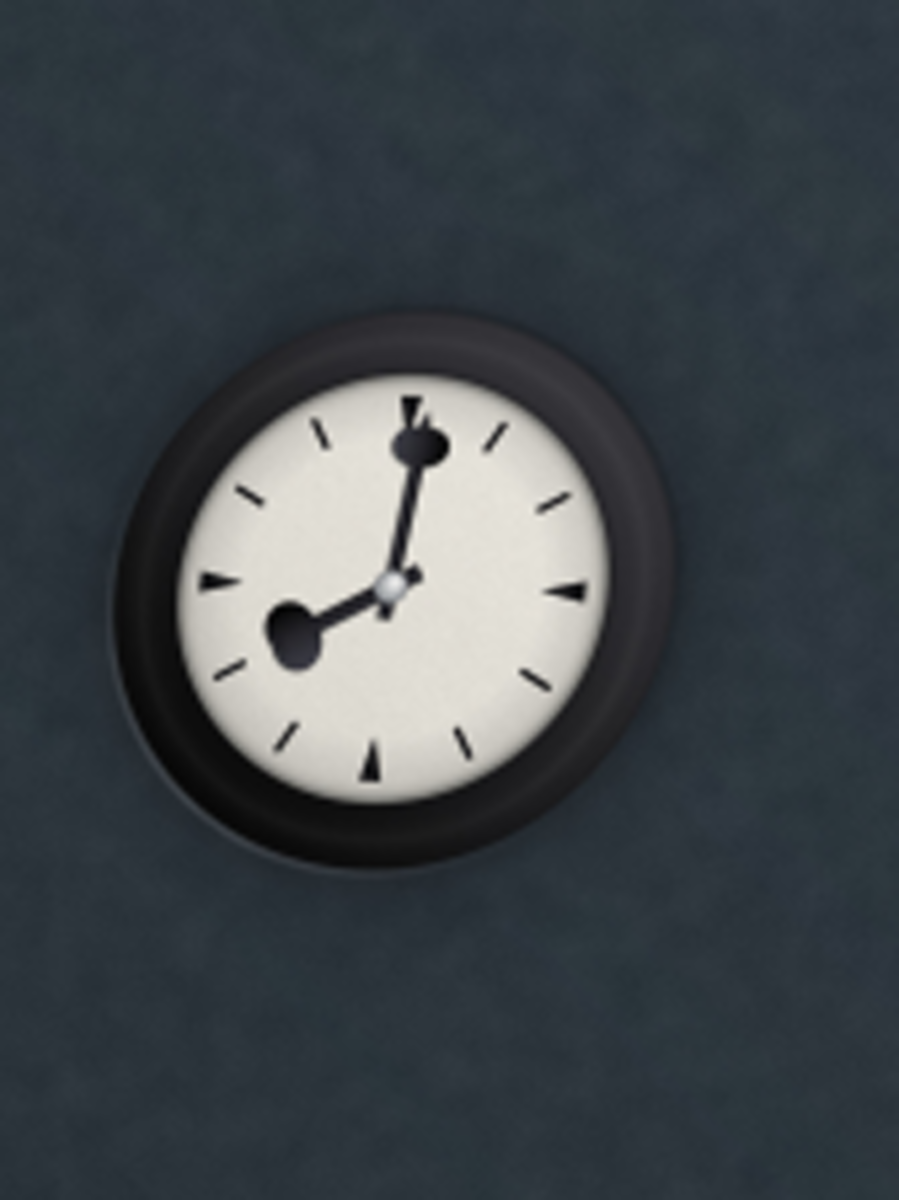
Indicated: 8:01
